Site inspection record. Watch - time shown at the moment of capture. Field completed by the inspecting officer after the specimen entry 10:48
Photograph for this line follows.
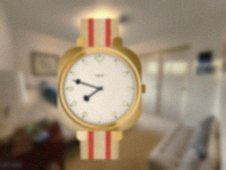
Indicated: 7:48
